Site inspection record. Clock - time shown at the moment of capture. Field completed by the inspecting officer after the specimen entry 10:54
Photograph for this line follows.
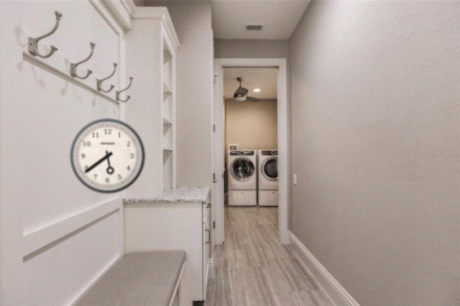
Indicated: 5:39
